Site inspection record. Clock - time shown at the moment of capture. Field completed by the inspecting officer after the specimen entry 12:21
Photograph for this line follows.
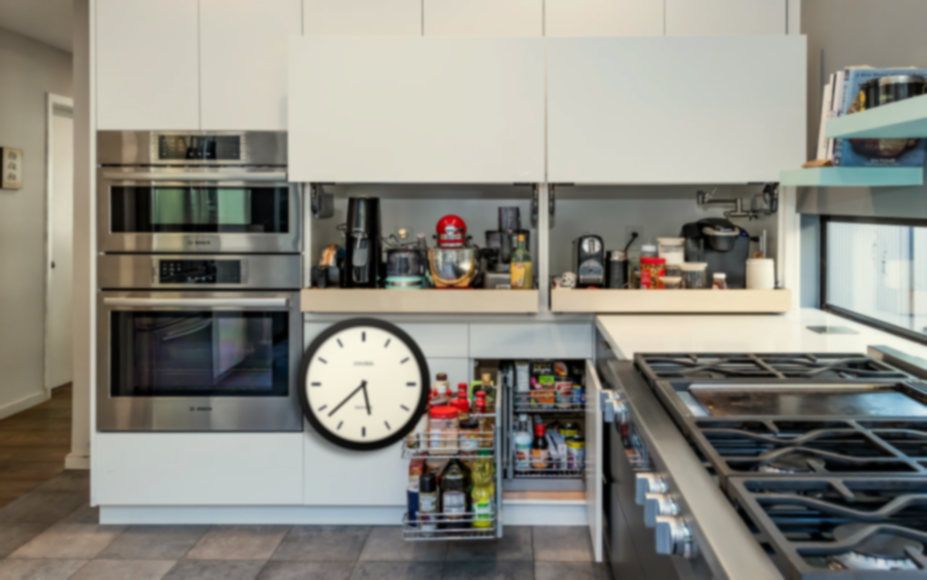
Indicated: 5:38
